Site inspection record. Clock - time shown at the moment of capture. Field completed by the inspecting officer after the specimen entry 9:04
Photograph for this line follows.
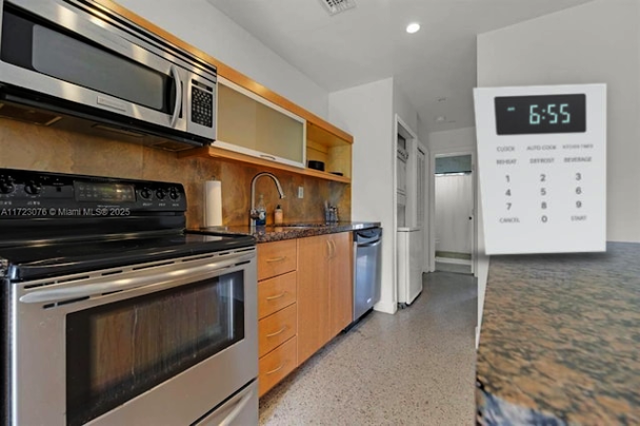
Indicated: 6:55
